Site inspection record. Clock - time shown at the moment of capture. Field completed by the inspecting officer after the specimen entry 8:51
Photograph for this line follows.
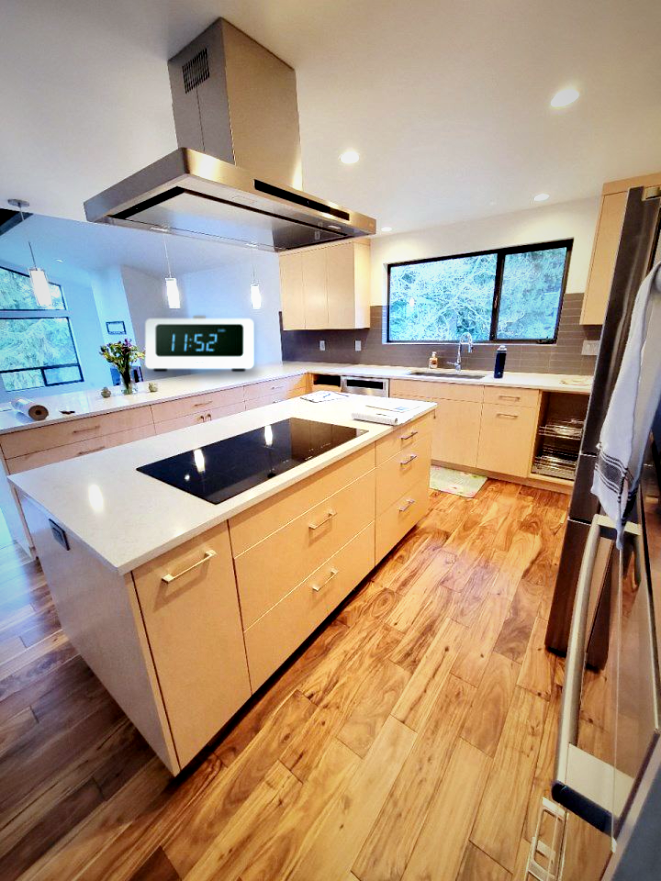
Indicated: 11:52
